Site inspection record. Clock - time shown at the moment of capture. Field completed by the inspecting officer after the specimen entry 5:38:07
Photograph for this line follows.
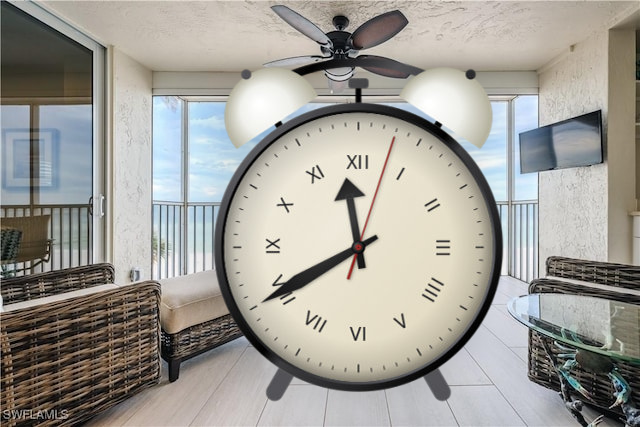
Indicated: 11:40:03
